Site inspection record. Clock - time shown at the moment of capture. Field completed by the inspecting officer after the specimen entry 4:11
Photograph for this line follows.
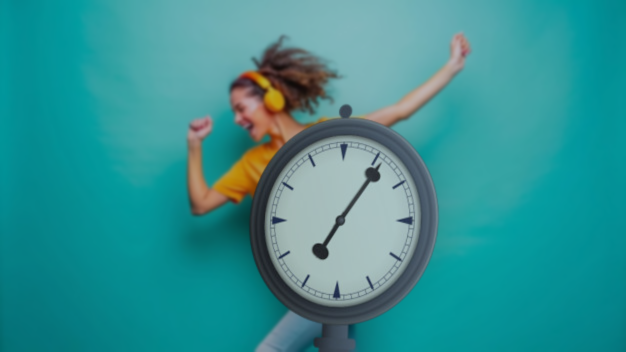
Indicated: 7:06
